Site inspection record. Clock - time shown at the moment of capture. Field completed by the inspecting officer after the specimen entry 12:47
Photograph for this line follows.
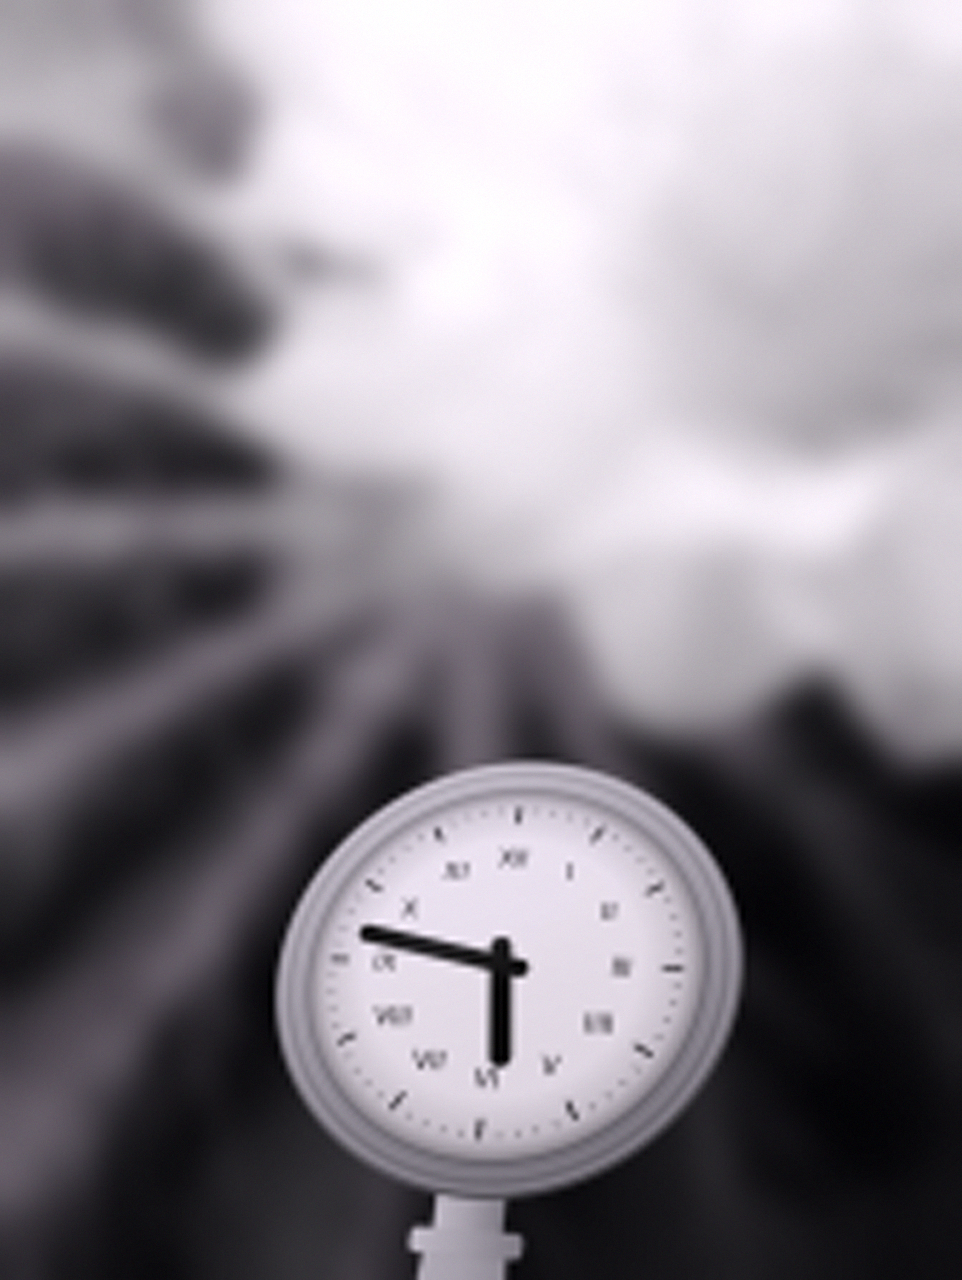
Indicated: 5:47
